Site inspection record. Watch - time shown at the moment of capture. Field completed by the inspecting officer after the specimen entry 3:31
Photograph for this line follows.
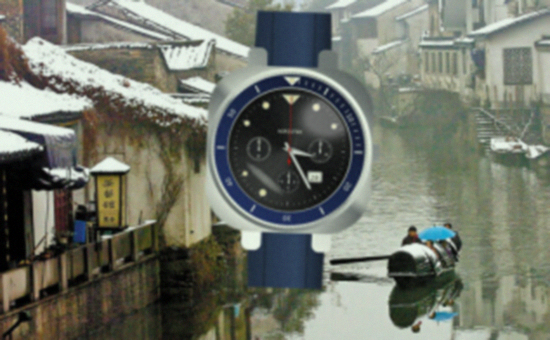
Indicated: 3:25
